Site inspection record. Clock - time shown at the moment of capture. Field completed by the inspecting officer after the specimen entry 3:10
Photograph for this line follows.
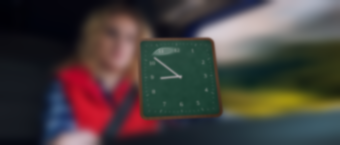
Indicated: 8:52
